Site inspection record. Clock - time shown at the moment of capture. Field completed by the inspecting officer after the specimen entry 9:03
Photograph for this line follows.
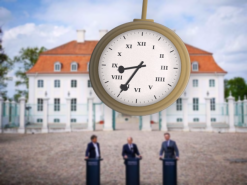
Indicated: 8:35
